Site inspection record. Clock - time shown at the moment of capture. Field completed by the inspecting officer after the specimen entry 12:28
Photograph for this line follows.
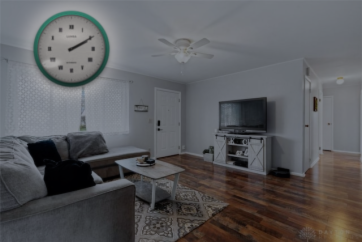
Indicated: 2:10
